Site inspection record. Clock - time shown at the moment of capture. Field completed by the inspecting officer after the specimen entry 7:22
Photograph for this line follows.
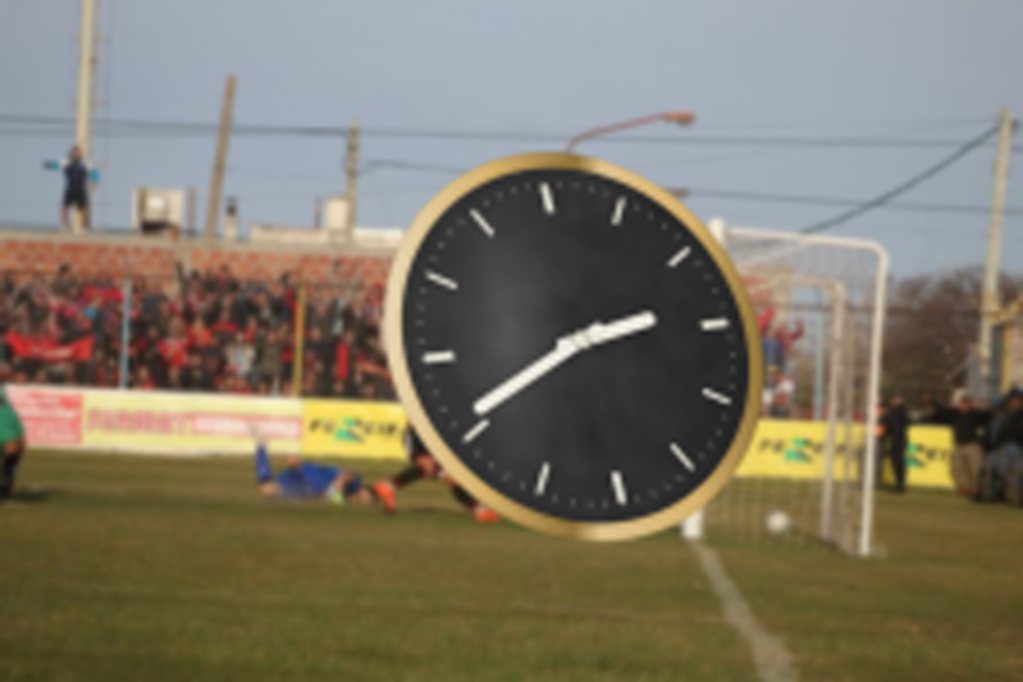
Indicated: 2:41
